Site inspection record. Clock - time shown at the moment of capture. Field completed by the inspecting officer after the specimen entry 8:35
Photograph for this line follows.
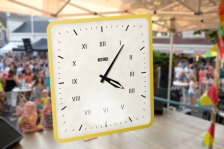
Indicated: 4:06
